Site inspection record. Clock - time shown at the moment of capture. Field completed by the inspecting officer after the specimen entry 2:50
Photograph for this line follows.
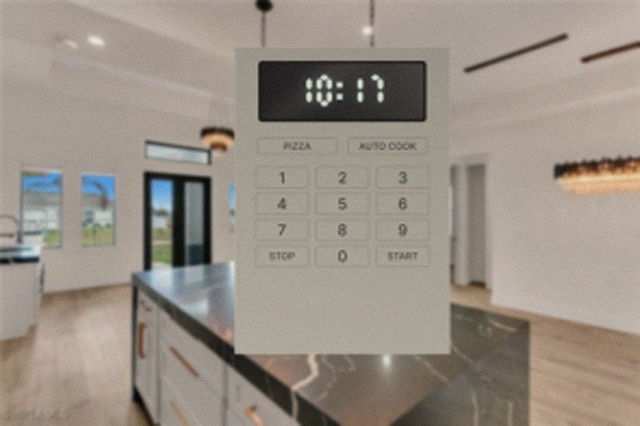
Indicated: 10:17
